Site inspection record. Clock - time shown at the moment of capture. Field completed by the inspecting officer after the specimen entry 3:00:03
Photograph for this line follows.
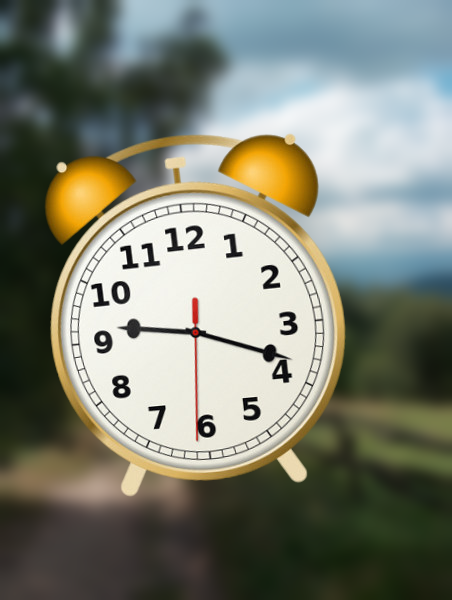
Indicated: 9:18:31
